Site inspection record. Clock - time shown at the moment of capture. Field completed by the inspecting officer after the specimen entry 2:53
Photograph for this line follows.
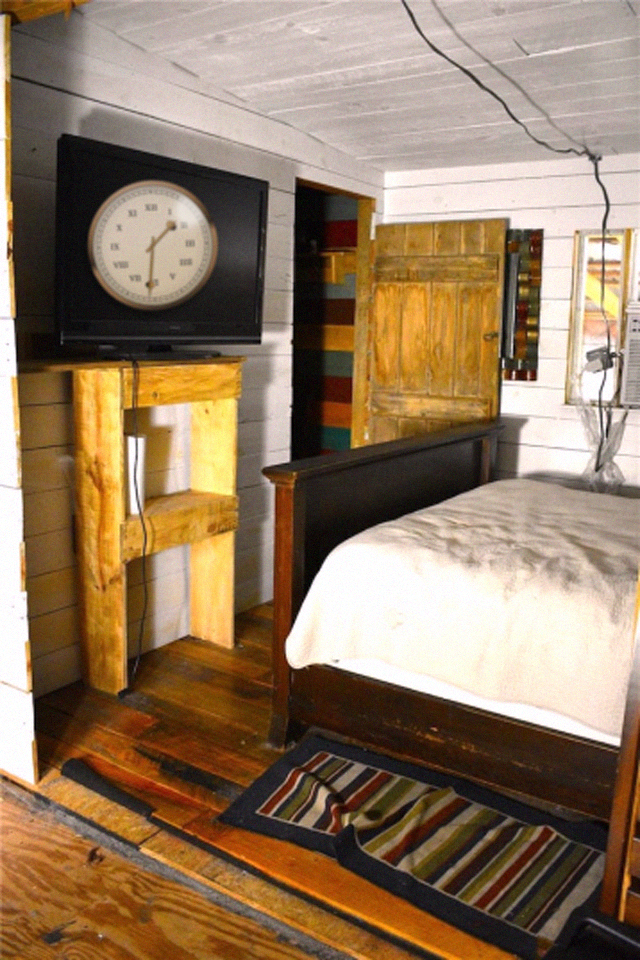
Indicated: 1:31
